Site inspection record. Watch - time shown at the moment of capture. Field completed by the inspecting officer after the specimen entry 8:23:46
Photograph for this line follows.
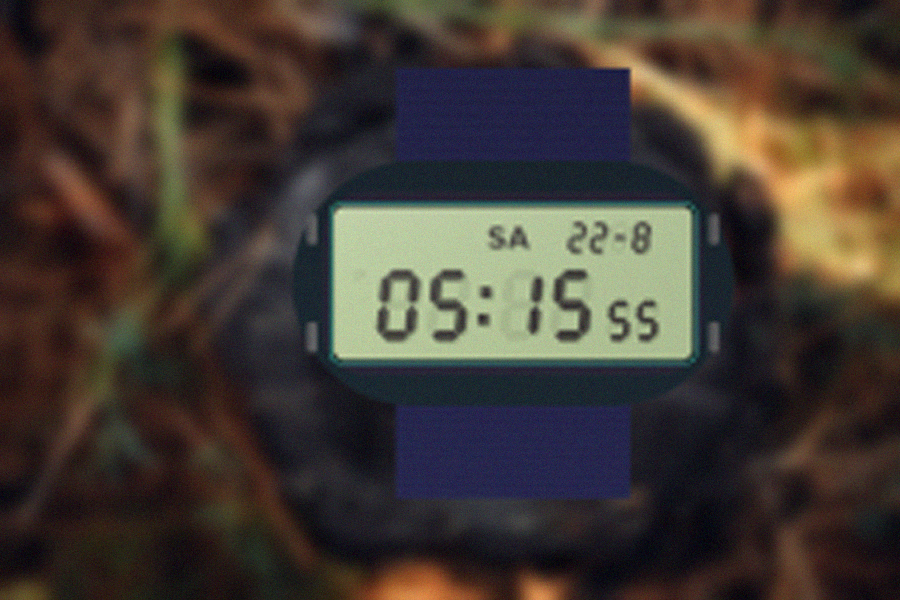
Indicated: 5:15:55
